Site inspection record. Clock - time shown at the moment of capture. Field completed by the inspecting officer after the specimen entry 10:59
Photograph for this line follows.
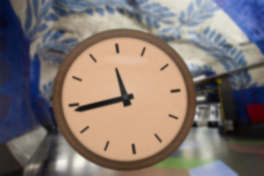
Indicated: 11:44
